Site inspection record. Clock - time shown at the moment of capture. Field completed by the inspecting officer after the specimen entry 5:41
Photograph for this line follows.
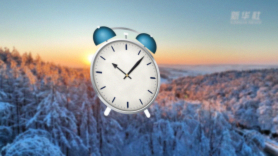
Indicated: 10:07
